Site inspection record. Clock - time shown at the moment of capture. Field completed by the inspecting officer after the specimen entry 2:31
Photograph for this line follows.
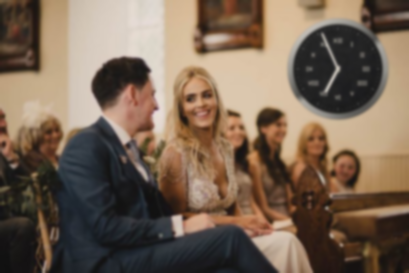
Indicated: 6:56
